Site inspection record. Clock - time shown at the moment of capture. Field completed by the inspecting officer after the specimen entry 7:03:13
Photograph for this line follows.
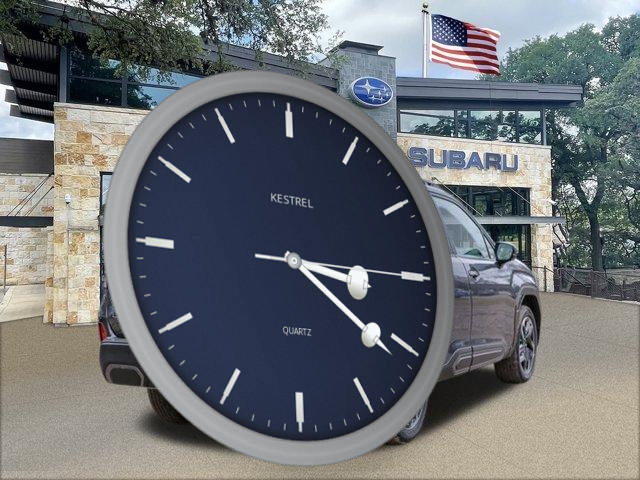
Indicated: 3:21:15
